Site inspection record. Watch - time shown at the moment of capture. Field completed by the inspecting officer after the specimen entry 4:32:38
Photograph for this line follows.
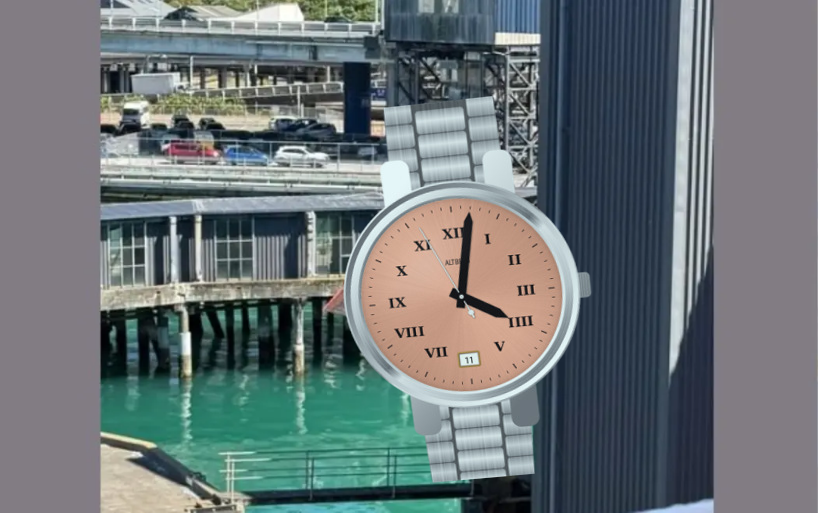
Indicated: 4:01:56
